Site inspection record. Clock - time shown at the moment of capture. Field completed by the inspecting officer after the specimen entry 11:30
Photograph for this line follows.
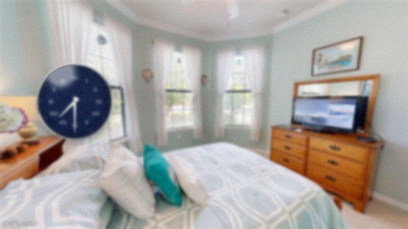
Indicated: 7:30
